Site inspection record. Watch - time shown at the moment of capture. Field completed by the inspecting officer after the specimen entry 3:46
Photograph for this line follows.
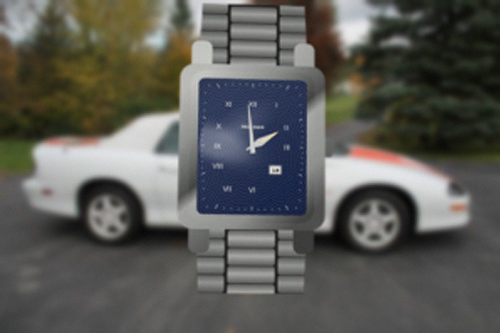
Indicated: 1:59
